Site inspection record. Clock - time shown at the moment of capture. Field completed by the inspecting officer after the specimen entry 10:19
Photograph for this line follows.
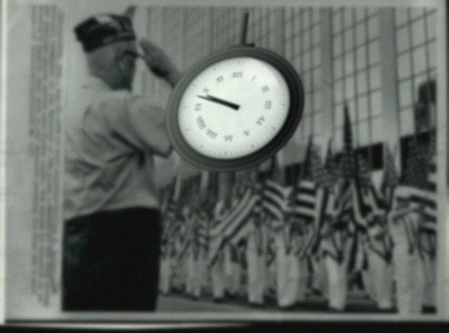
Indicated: 9:48
